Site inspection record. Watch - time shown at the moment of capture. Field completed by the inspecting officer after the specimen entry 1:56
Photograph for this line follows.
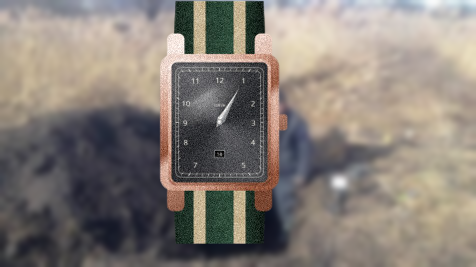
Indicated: 1:05
